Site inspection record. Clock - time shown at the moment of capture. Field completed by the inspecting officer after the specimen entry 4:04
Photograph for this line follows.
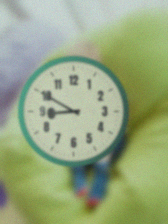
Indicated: 8:50
